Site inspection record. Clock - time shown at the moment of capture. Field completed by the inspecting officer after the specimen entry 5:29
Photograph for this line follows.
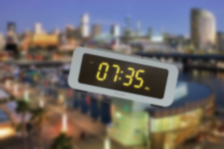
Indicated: 7:35
